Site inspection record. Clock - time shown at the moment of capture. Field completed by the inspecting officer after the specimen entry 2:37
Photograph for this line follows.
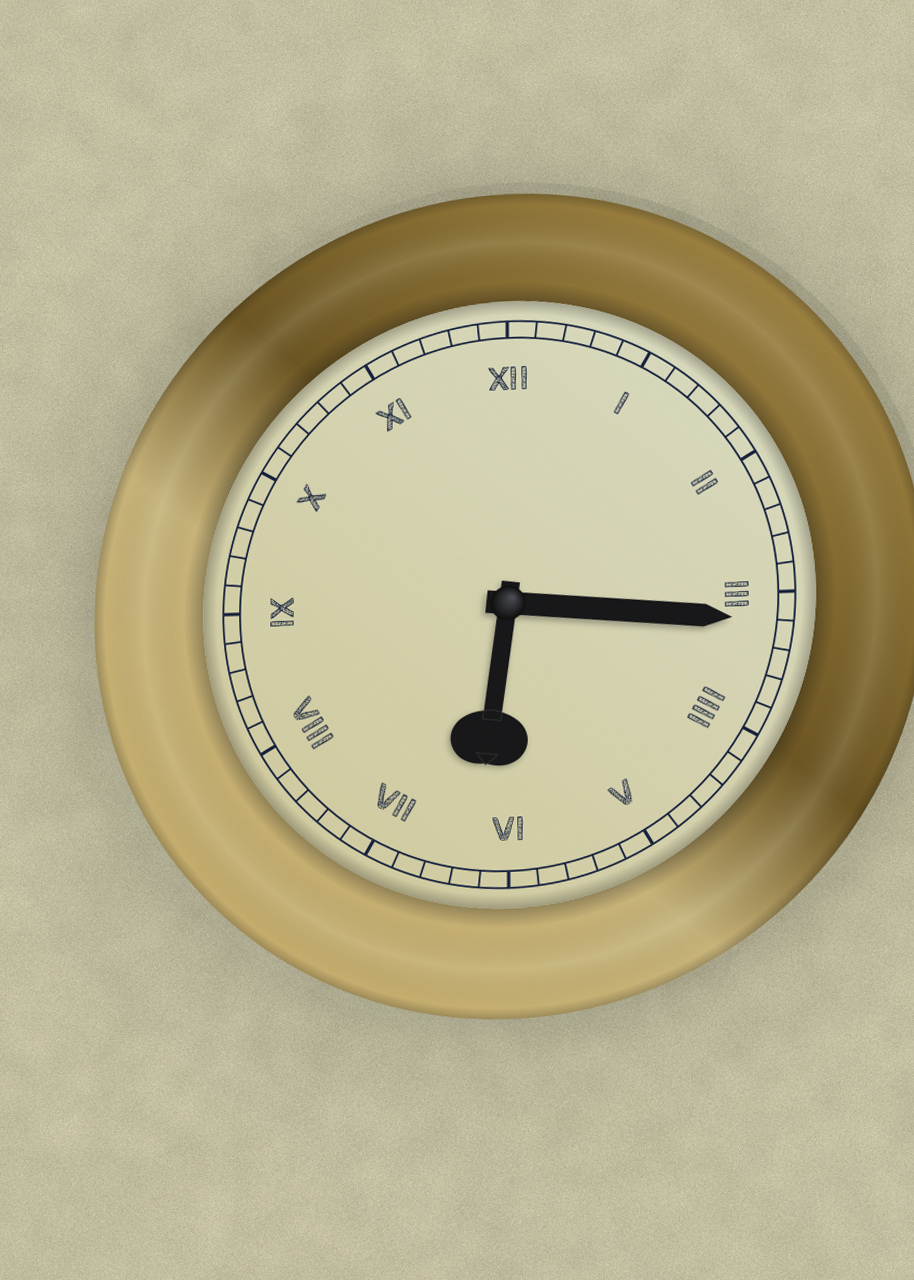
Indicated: 6:16
